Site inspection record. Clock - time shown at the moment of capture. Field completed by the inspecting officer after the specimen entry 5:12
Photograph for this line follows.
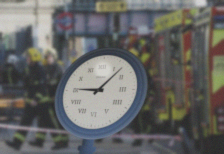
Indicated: 9:07
